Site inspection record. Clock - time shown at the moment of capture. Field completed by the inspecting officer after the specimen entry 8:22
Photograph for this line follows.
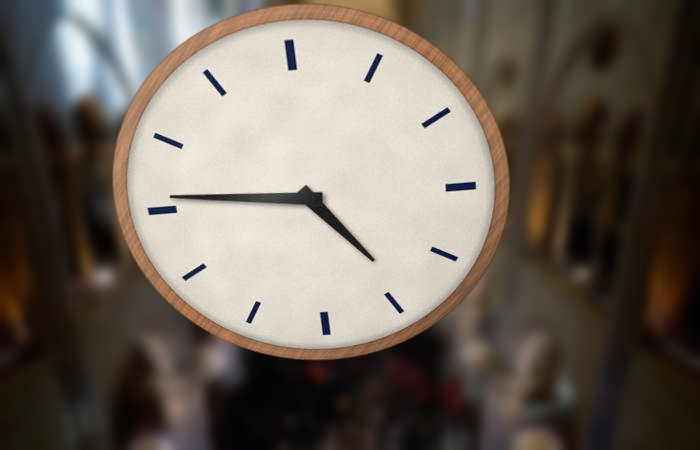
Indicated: 4:46
